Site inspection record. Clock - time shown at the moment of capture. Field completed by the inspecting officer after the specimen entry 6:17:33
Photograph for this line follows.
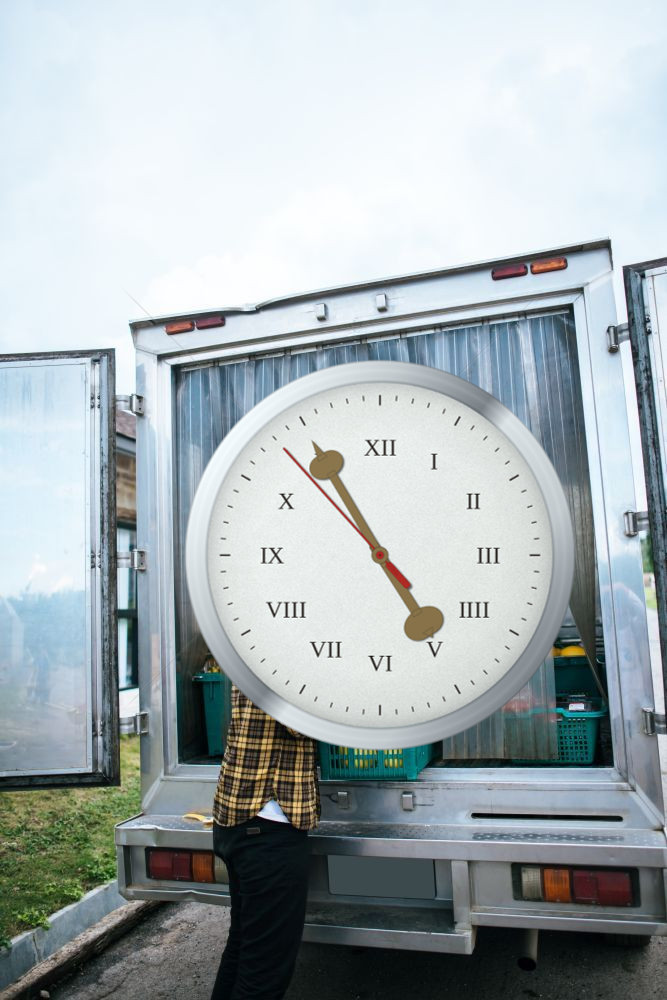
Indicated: 4:54:53
